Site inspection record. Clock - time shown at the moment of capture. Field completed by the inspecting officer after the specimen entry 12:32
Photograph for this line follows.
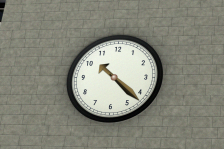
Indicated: 10:22
